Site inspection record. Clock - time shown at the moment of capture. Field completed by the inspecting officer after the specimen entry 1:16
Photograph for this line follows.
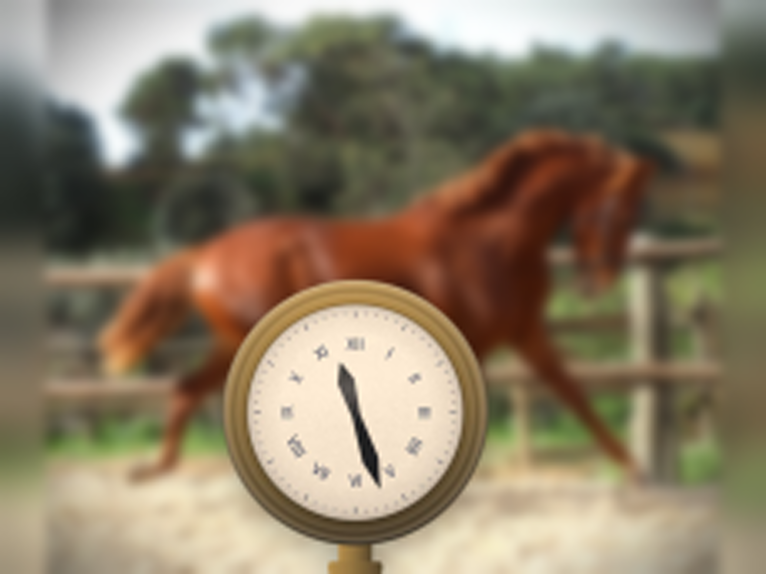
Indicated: 11:27
